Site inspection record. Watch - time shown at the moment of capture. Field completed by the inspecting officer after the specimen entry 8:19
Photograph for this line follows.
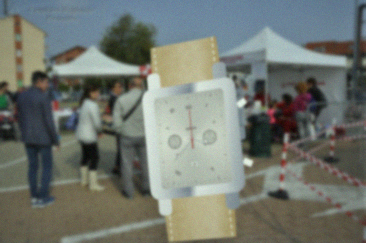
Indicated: 3:38
